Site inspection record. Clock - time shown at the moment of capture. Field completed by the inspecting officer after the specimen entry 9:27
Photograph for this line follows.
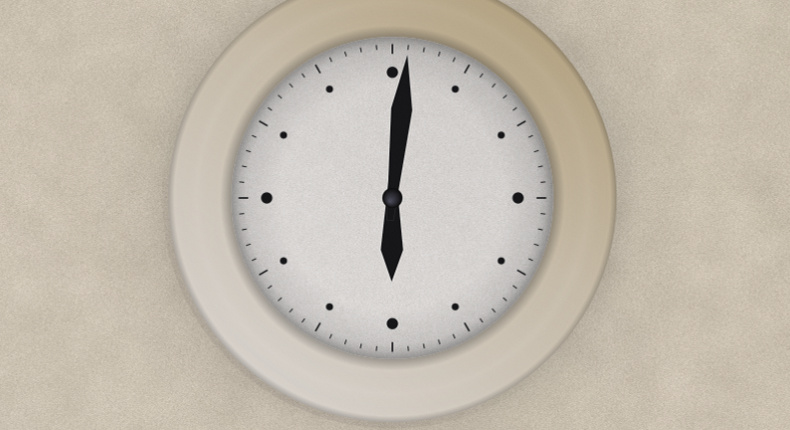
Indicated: 6:01
